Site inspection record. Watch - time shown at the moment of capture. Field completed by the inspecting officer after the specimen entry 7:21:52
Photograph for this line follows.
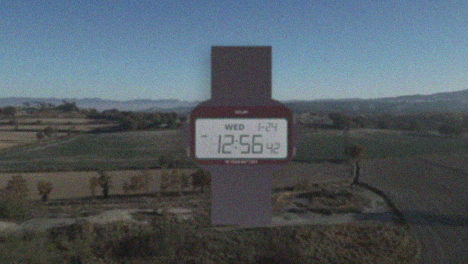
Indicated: 12:56:42
